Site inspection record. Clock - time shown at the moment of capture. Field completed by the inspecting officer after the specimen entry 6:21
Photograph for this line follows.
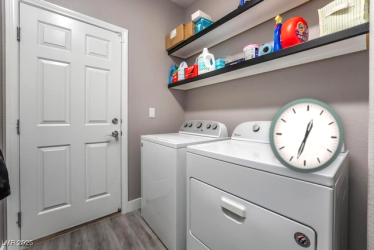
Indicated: 12:33
